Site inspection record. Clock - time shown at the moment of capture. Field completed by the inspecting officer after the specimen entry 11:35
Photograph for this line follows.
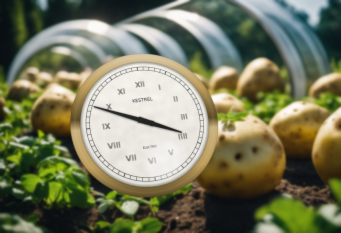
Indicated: 3:49
